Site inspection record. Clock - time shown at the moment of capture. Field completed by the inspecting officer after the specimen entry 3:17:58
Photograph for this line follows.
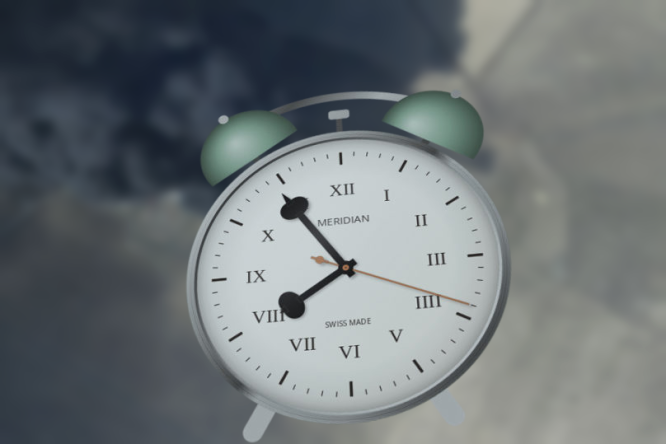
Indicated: 7:54:19
